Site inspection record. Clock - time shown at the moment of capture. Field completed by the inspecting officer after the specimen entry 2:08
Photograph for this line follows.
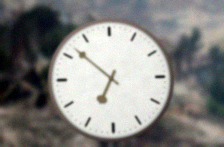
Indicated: 6:52
